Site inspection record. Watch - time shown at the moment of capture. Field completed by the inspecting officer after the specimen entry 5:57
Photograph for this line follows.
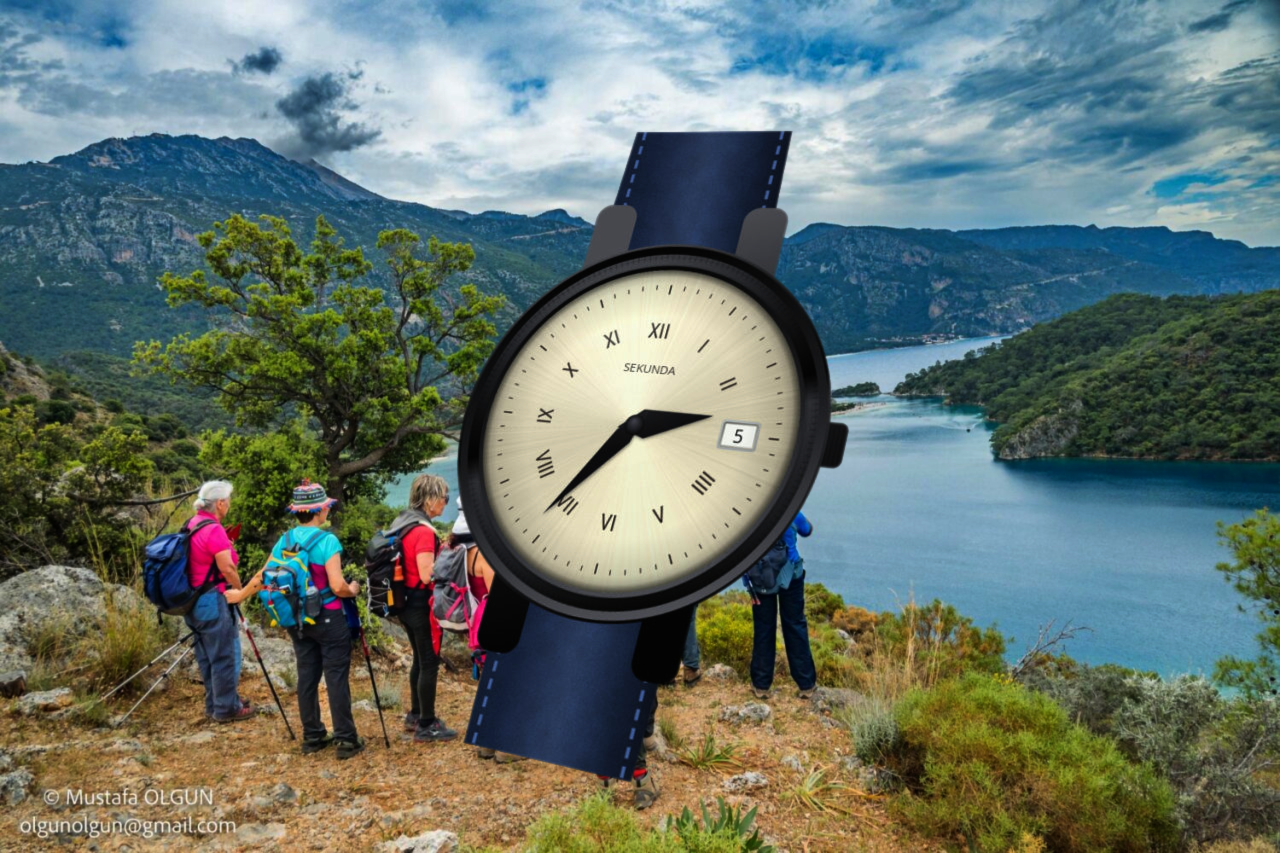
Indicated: 2:36
